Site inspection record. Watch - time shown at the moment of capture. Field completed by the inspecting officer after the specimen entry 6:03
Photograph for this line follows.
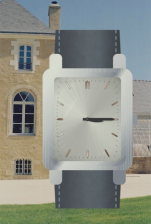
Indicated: 3:15
